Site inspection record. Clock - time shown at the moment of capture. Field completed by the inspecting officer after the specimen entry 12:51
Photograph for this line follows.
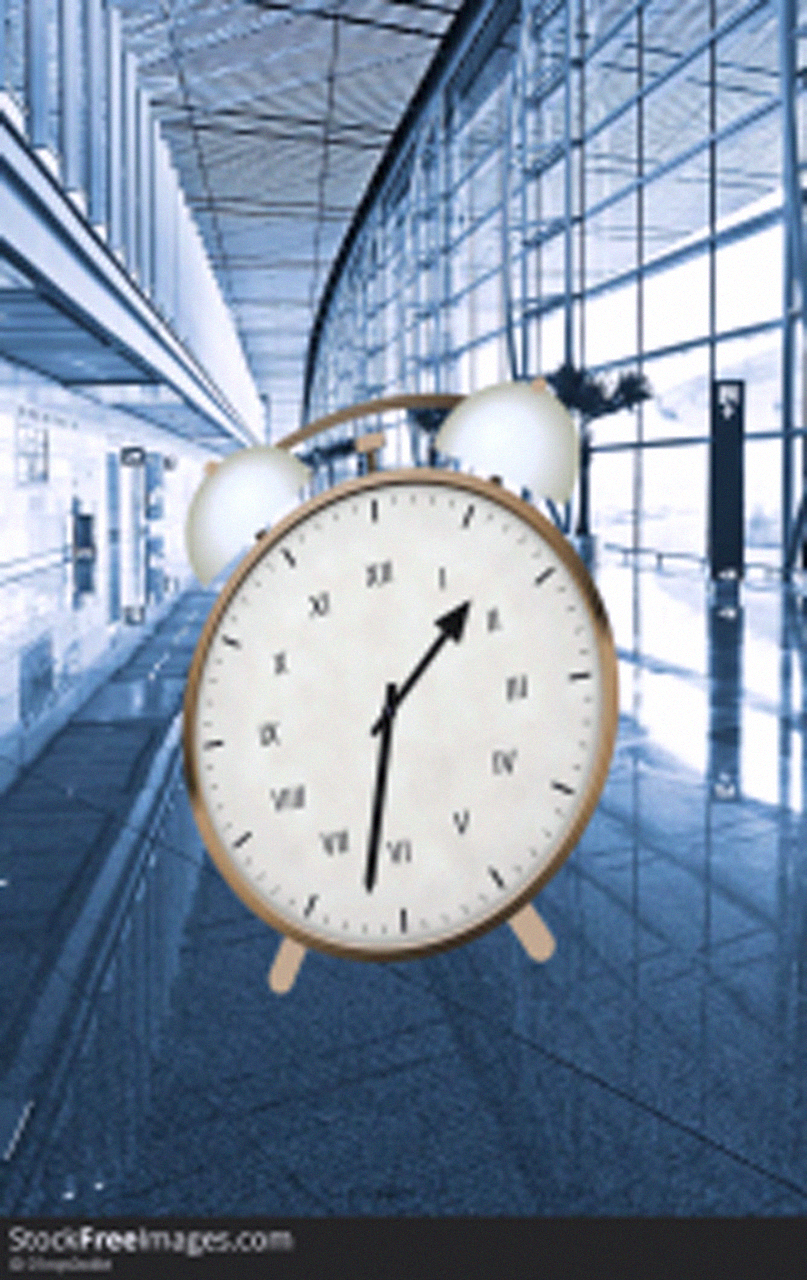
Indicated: 1:32
